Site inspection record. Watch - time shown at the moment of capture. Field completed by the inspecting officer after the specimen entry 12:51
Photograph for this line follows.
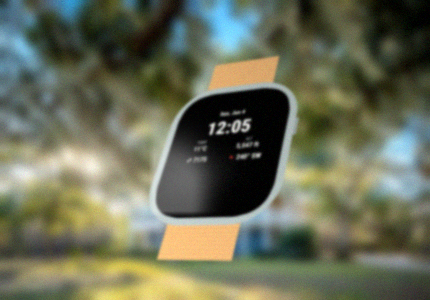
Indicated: 12:05
